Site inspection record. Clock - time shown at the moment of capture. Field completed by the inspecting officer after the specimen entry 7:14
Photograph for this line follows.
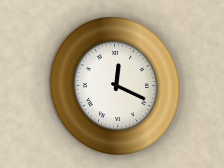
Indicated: 12:19
